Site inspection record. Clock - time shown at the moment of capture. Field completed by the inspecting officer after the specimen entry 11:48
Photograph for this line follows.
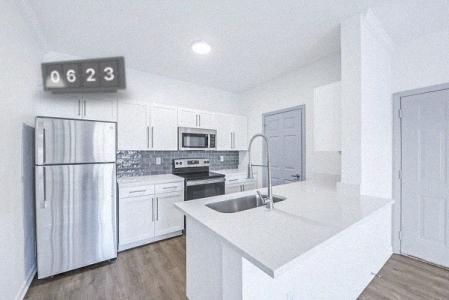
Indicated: 6:23
